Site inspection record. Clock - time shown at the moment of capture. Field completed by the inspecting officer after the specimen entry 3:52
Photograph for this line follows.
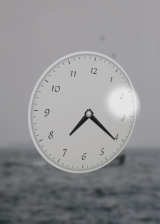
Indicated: 7:21
